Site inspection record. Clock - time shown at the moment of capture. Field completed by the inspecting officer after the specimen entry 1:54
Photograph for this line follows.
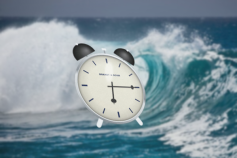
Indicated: 6:15
